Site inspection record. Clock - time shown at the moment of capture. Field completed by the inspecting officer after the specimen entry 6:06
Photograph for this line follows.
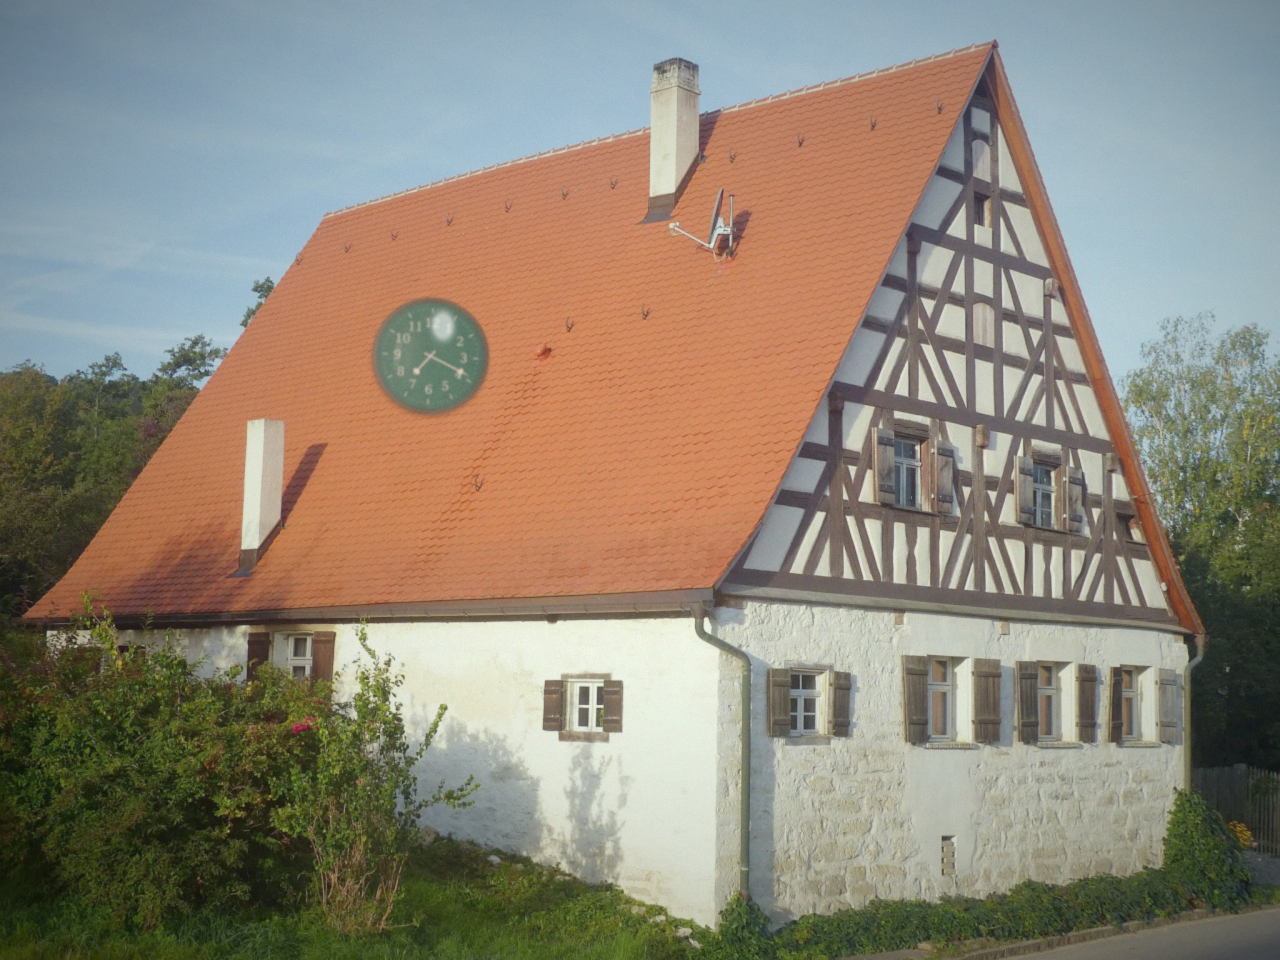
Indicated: 7:19
